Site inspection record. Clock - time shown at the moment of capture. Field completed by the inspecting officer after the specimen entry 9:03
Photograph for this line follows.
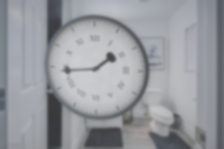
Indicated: 1:44
